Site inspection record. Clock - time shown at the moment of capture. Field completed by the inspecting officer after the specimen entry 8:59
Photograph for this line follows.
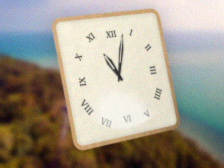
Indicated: 11:03
